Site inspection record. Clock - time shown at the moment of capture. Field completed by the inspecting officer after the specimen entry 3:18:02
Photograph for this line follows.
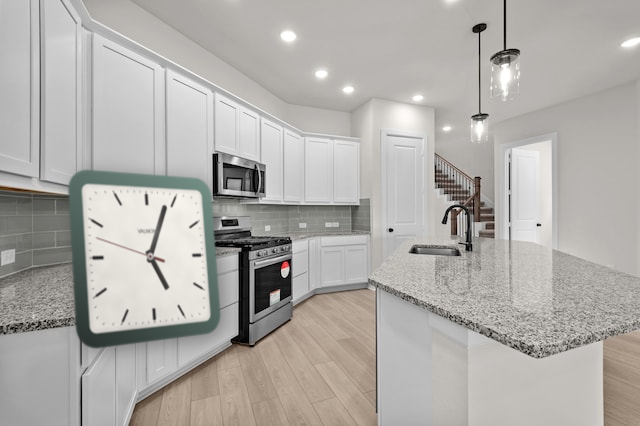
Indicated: 5:03:48
